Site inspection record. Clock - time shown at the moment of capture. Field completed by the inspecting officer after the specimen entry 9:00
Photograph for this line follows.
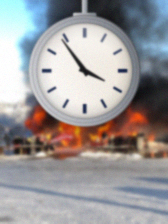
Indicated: 3:54
